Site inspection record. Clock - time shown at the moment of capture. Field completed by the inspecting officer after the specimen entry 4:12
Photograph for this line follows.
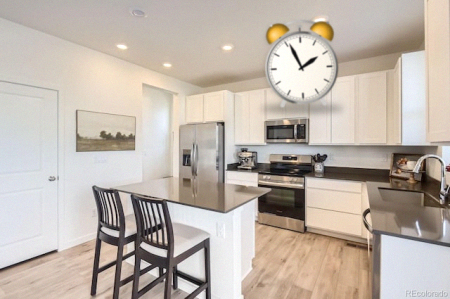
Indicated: 1:56
